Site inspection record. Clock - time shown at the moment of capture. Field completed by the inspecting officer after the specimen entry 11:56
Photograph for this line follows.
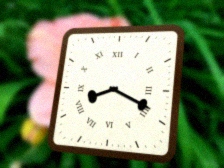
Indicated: 8:19
